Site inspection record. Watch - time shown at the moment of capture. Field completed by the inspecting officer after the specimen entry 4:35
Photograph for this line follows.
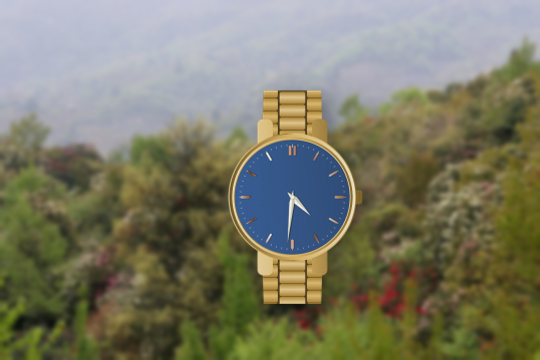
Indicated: 4:31
